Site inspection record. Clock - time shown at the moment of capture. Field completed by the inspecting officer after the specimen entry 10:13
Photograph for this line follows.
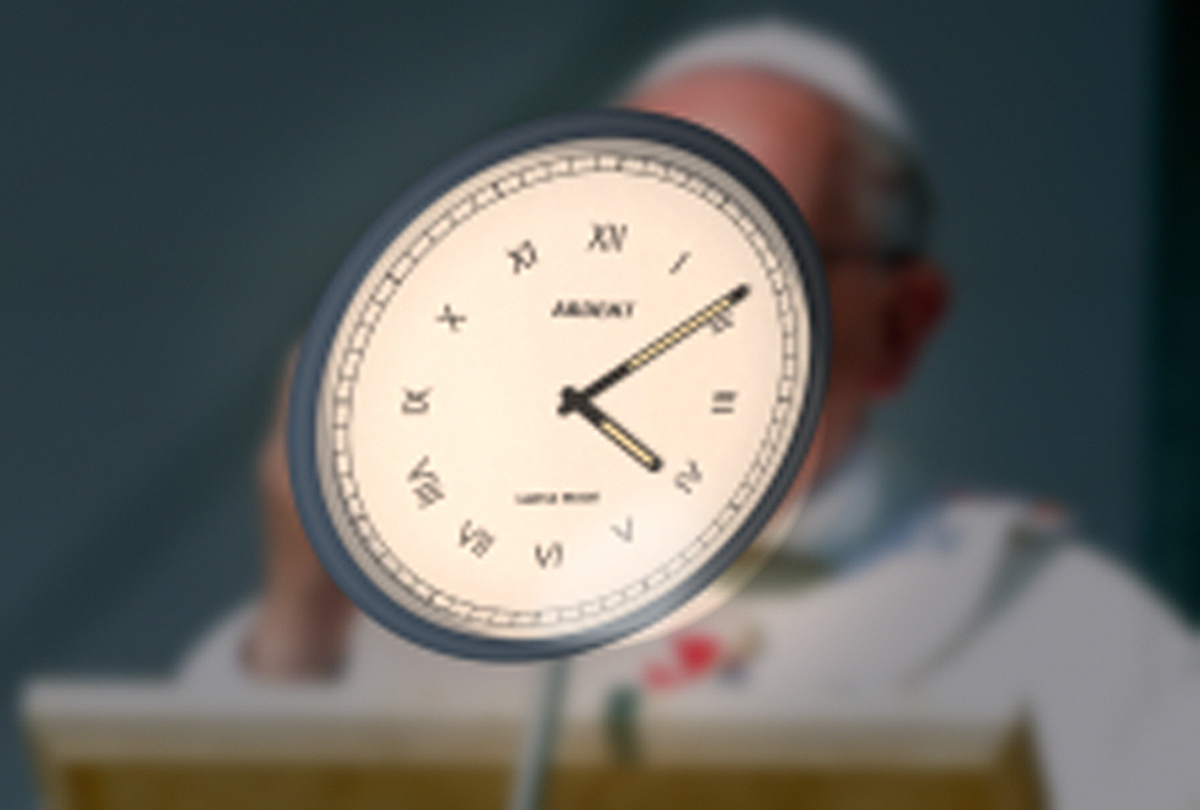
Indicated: 4:09
